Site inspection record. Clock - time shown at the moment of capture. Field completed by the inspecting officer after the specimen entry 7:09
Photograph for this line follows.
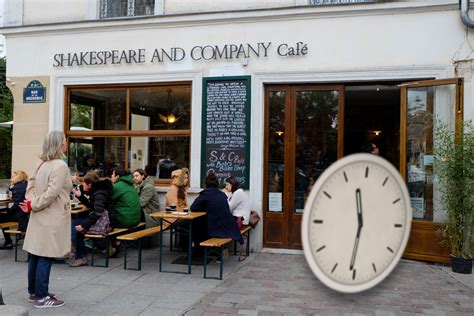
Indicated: 11:31
